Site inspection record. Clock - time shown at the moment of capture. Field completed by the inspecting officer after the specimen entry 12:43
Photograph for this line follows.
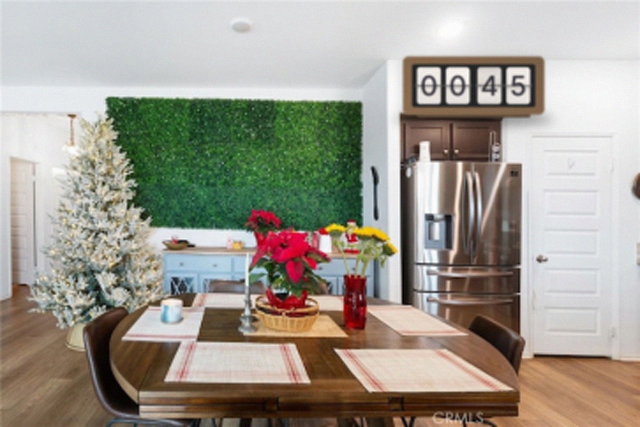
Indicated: 0:45
